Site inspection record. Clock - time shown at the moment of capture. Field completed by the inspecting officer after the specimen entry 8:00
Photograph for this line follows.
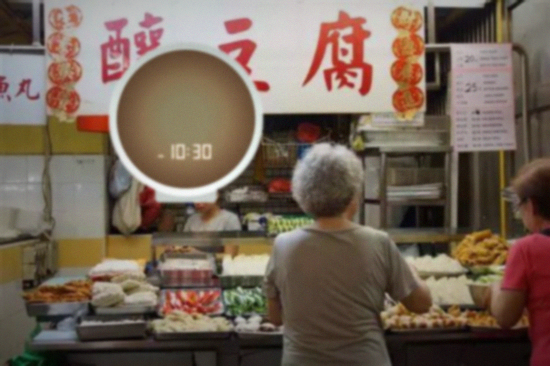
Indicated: 10:30
